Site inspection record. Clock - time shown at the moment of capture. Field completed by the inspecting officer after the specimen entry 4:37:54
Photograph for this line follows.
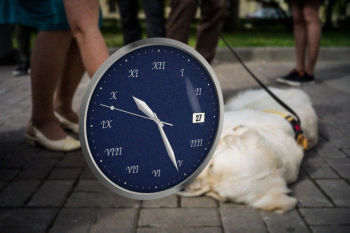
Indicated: 10:25:48
